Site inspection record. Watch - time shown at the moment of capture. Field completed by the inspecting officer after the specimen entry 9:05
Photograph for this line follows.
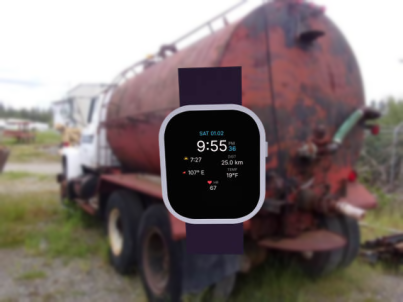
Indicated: 9:55
